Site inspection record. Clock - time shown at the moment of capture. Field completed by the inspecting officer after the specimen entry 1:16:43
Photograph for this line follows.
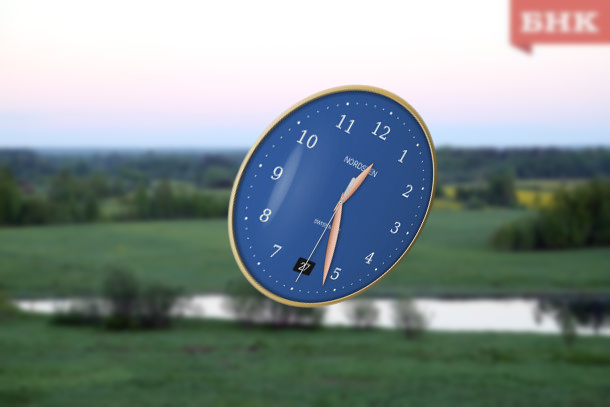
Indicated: 12:26:30
